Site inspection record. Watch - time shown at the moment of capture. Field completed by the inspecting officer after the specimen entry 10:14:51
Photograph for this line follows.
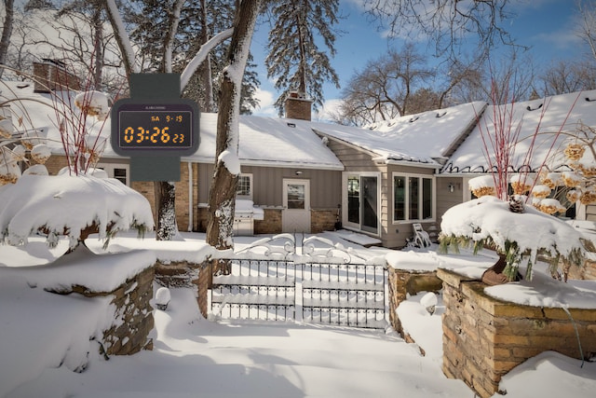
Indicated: 3:26:23
